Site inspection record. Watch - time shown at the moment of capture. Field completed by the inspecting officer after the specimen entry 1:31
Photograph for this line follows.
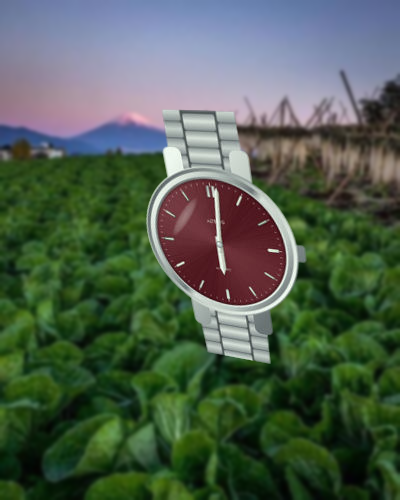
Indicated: 6:01
